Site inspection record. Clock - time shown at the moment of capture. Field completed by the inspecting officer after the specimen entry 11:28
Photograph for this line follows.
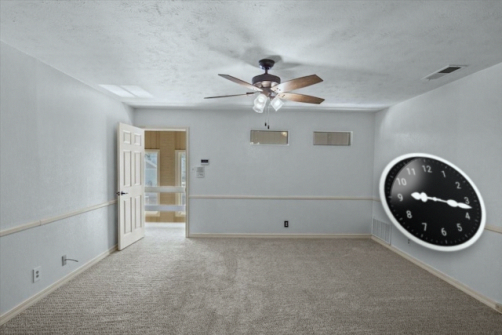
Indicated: 9:17
